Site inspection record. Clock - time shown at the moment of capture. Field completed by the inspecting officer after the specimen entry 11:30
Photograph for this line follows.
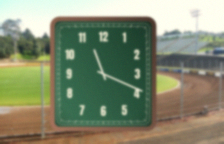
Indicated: 11:19
